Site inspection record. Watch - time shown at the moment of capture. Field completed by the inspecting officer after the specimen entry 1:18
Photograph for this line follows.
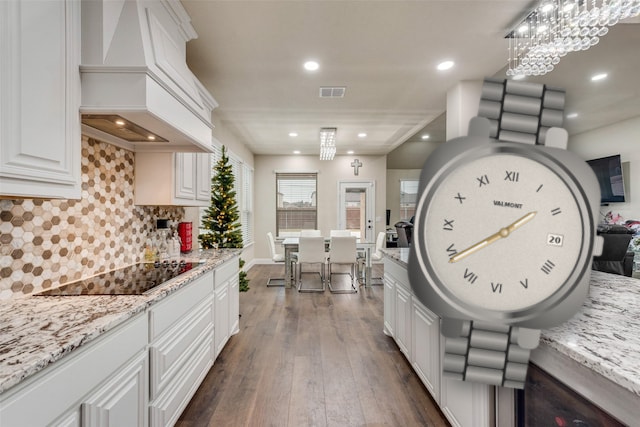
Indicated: 1:39
